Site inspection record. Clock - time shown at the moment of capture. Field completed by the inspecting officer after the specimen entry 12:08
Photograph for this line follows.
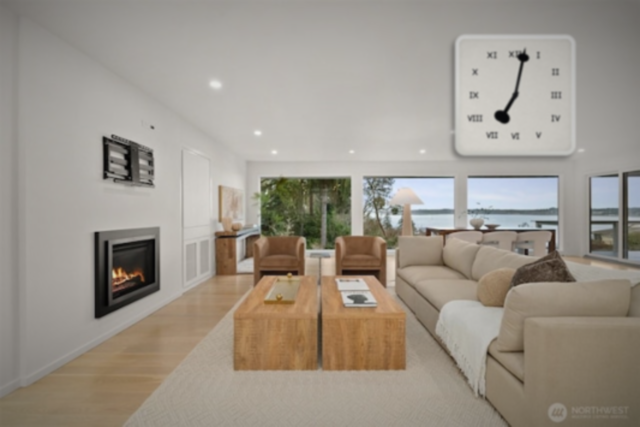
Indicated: 7:02
